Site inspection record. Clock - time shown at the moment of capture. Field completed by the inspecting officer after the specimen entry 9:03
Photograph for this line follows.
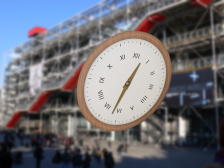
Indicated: 12:32
